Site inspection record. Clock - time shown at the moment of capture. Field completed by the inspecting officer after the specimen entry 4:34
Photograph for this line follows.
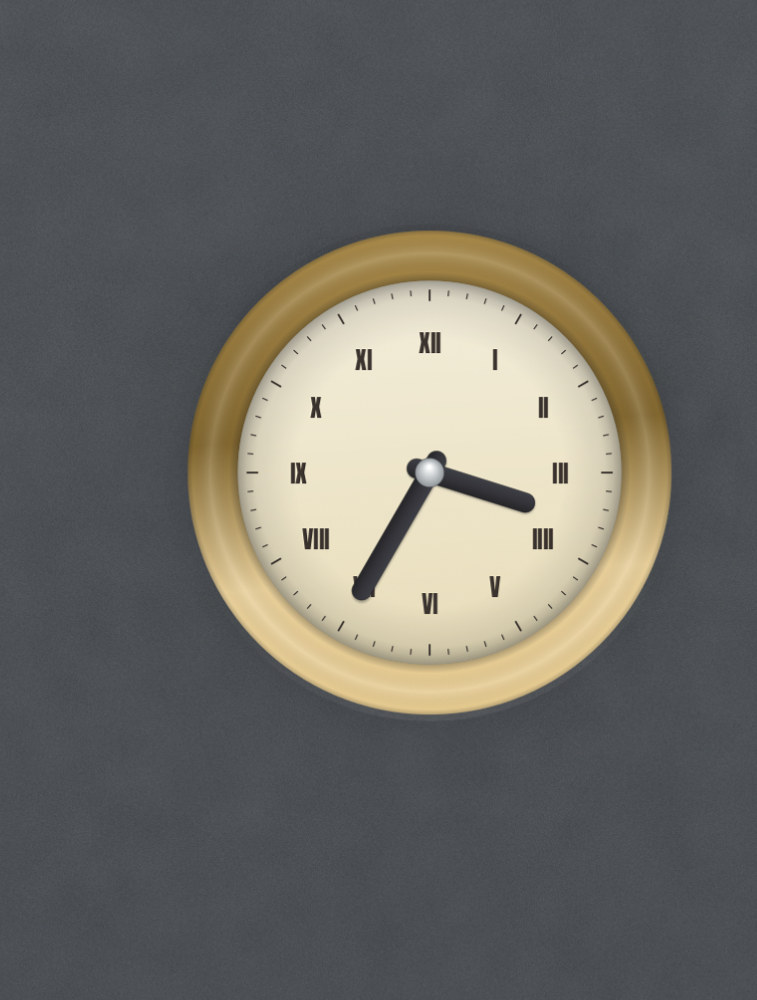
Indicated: 3:35
